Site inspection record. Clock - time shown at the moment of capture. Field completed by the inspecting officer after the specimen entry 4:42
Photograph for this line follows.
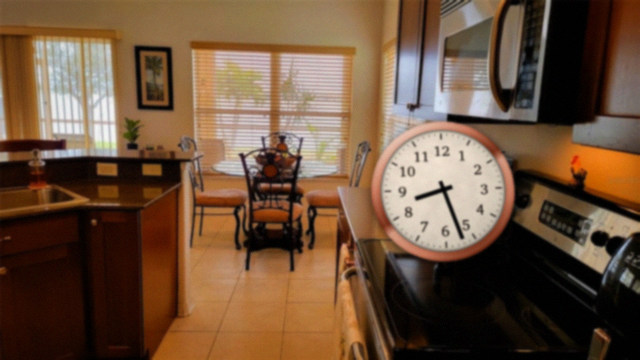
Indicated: 8:27
